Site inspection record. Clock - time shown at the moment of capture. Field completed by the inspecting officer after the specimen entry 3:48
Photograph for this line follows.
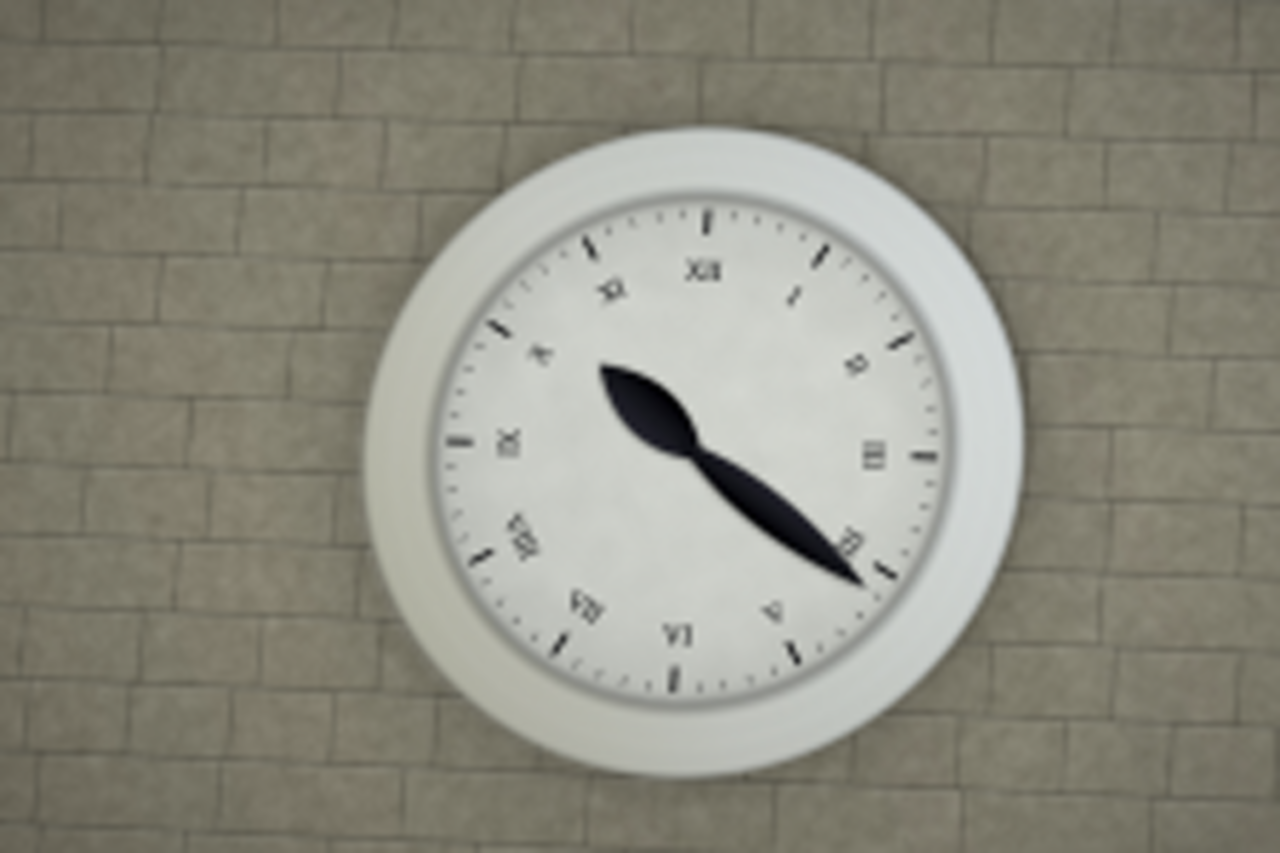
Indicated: 10:21
